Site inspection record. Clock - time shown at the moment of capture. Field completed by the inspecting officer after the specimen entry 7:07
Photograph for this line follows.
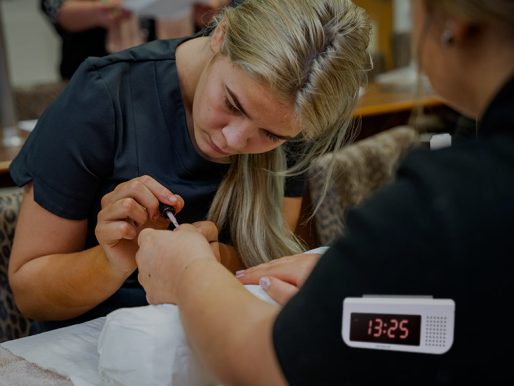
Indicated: 13:25
